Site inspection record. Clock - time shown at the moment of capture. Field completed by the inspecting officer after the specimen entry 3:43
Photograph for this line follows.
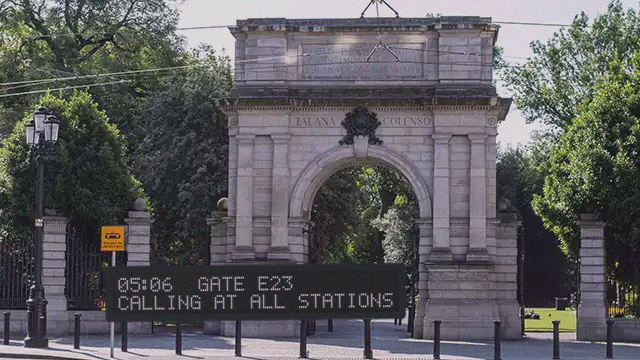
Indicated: 5:06
